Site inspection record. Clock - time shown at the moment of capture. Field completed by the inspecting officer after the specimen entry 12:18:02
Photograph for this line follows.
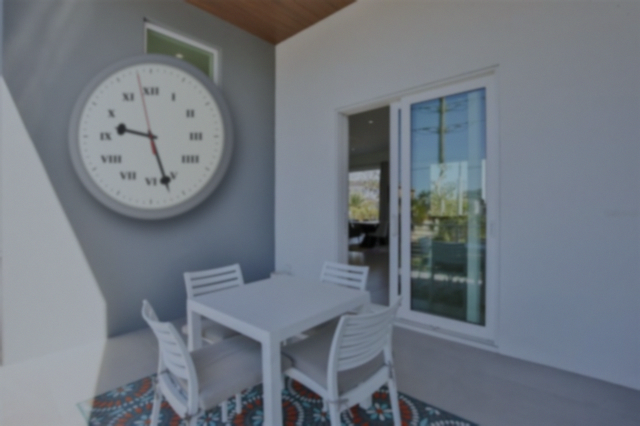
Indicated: 9:26:58
